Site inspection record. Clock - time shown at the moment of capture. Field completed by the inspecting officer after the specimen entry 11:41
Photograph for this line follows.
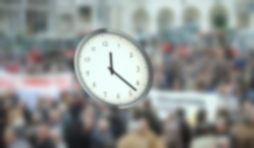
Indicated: 12:23
